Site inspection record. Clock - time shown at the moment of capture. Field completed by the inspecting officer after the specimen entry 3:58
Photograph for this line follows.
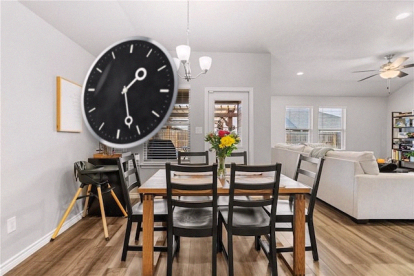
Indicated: 1:27
